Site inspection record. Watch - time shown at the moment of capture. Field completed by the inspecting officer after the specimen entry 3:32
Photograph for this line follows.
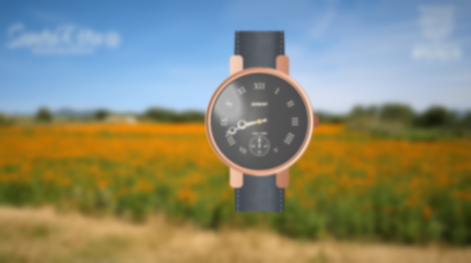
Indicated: 8:42
